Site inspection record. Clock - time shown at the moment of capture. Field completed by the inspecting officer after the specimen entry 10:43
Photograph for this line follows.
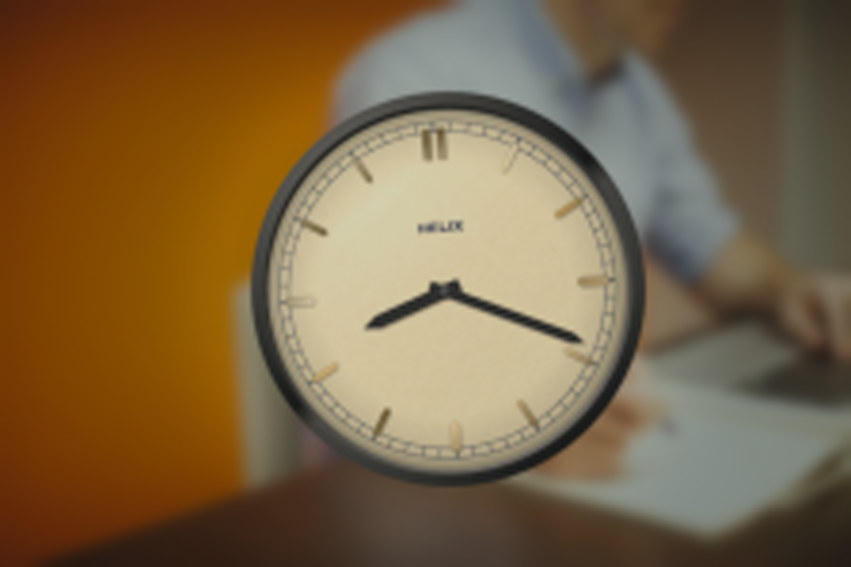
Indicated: 8:19
